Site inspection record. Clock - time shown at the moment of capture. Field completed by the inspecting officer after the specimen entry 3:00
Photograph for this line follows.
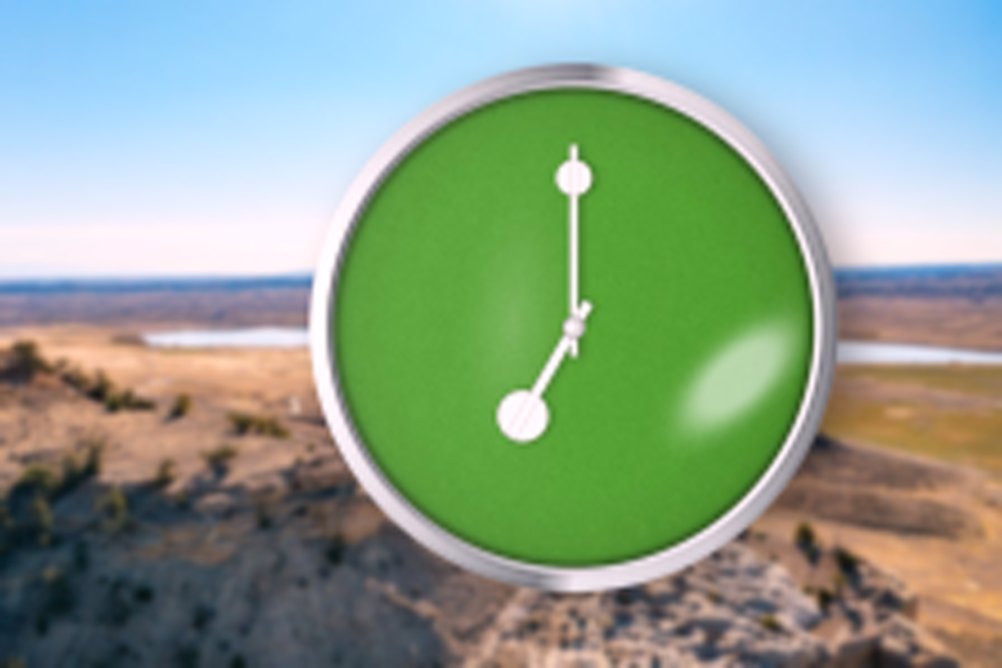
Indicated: 7:00
